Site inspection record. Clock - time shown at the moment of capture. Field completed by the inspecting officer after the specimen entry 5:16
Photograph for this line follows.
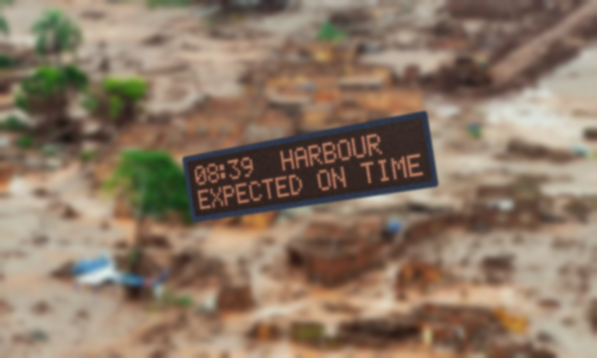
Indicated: 8:39
